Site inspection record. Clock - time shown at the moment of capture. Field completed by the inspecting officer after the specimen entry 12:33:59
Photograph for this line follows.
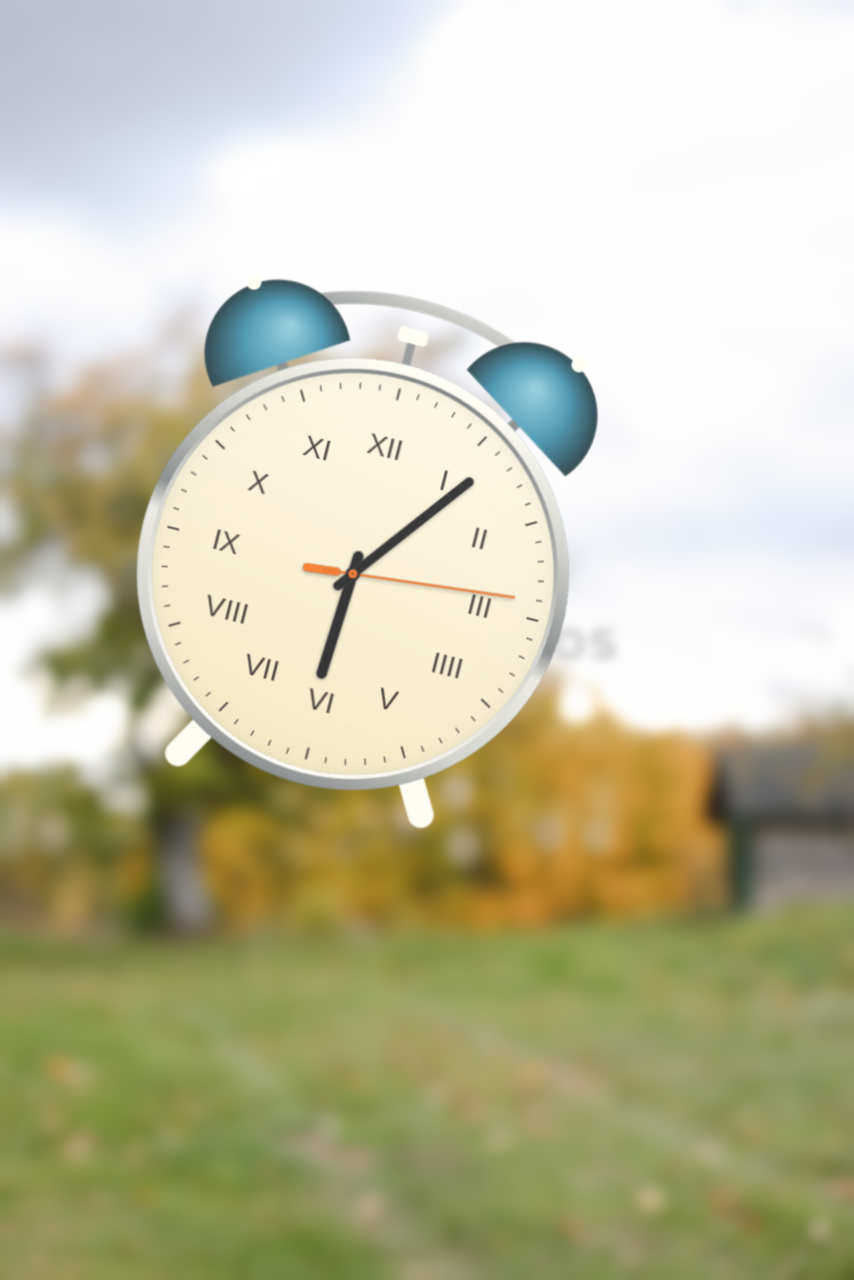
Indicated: 6:06:14
